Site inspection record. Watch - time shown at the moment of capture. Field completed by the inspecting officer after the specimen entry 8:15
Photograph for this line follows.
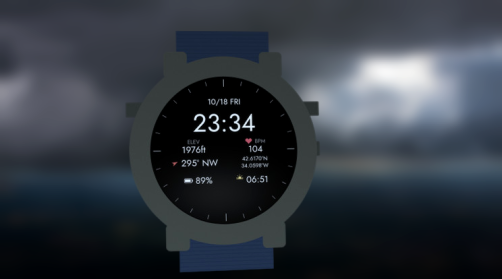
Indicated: 23:34
